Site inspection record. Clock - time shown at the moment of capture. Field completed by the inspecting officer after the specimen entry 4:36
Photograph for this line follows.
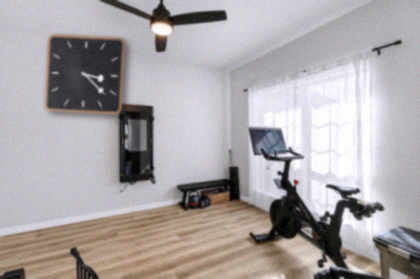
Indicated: 3:22
